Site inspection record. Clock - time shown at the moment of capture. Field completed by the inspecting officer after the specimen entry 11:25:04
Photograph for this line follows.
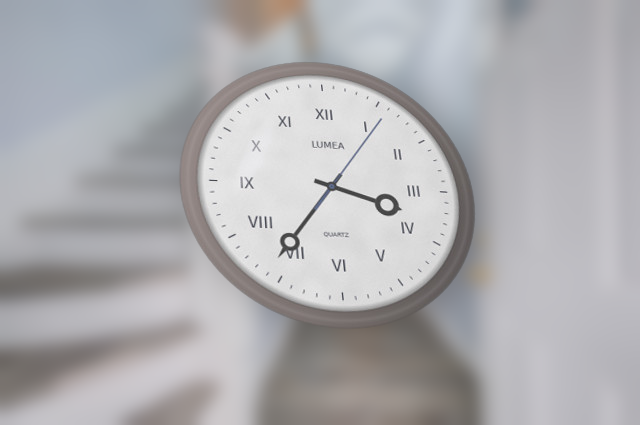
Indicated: 3:36:06
